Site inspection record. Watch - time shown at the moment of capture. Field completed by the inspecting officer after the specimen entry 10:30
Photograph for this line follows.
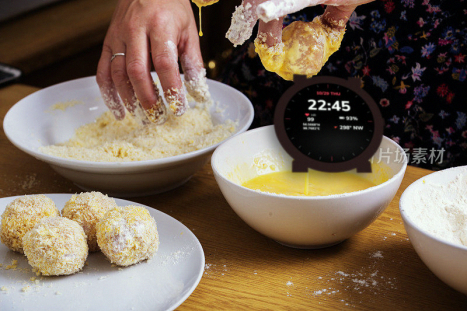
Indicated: 22:45
